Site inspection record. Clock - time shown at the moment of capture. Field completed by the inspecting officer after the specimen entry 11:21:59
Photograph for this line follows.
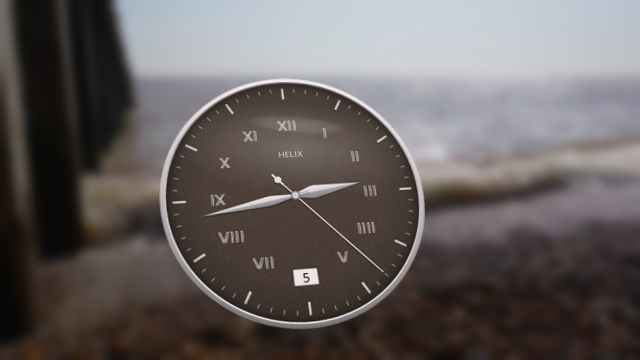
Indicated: 2:43:23
